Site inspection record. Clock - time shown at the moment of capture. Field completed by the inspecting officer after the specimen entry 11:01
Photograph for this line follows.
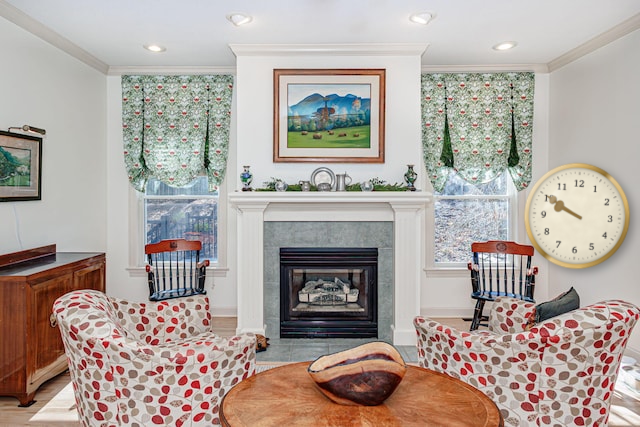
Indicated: 9:50
